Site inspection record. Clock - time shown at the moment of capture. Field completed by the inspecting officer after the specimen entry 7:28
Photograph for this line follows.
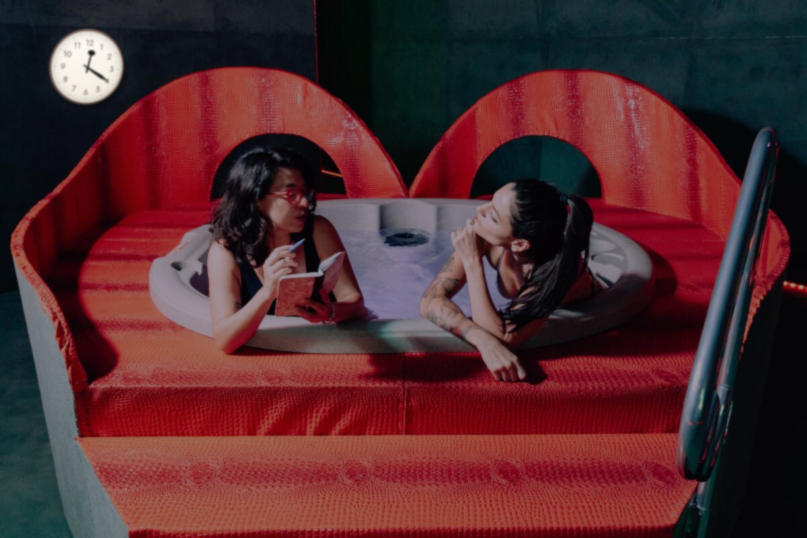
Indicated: 12:20
